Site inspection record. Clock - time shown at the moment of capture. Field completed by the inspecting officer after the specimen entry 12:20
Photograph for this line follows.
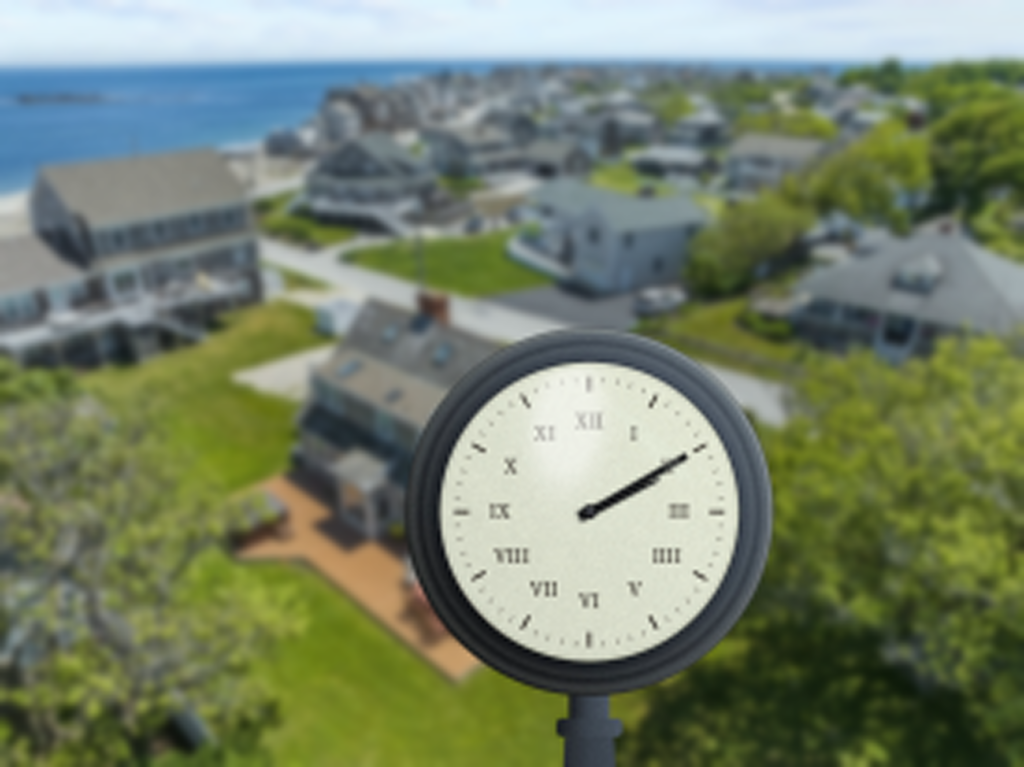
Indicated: 2:10
